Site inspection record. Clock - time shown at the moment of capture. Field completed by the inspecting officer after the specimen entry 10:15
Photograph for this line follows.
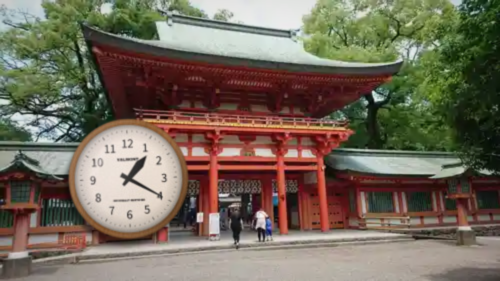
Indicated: 1:20
